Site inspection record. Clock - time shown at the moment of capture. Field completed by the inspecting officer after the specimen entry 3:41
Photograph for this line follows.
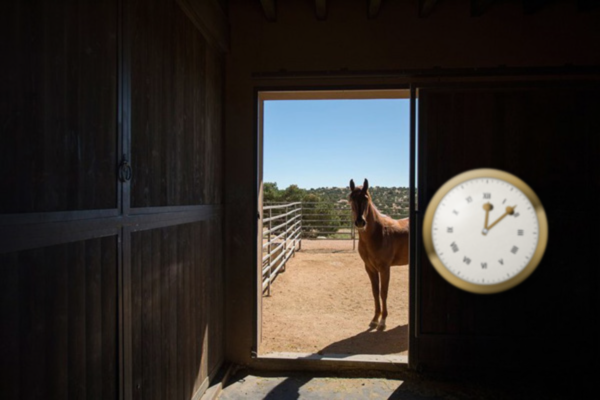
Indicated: 12:08
